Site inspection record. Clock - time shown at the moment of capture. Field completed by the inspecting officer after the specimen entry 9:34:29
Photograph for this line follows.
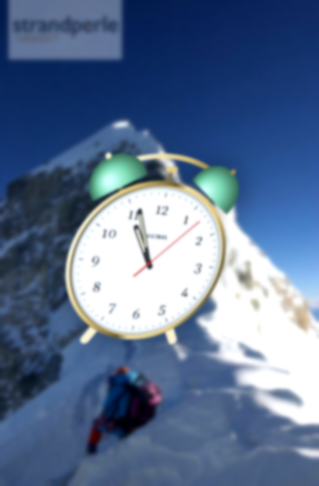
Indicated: 10:56:07
